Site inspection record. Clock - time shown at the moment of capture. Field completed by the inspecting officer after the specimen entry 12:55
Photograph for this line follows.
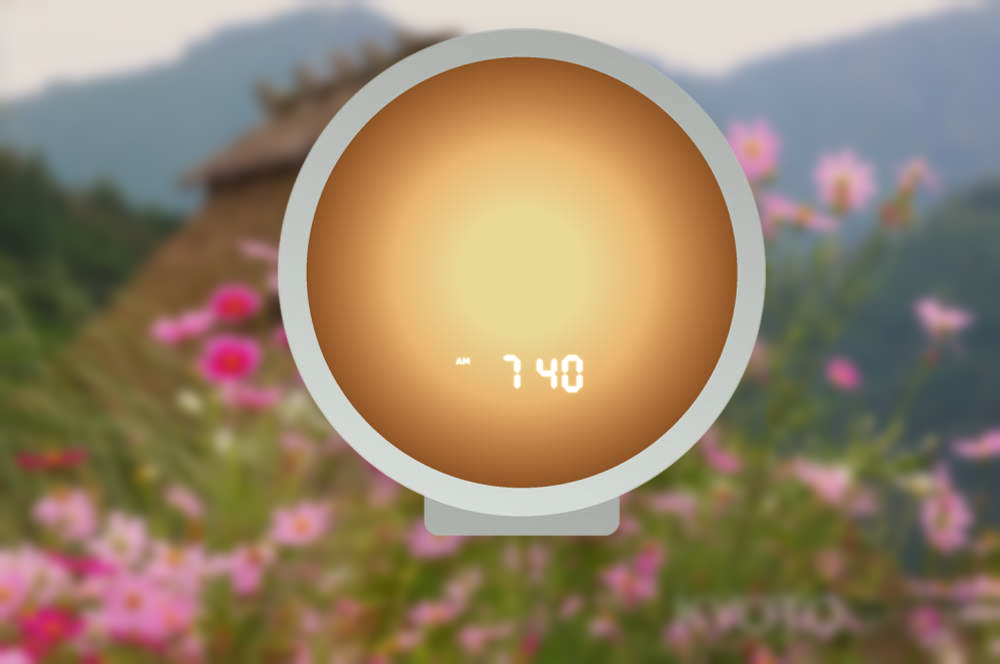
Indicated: 7:40
